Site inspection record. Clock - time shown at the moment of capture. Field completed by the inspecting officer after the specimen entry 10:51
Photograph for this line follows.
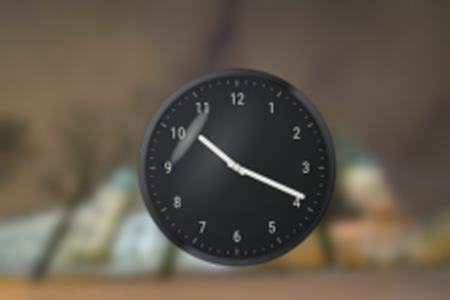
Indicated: 10:19
